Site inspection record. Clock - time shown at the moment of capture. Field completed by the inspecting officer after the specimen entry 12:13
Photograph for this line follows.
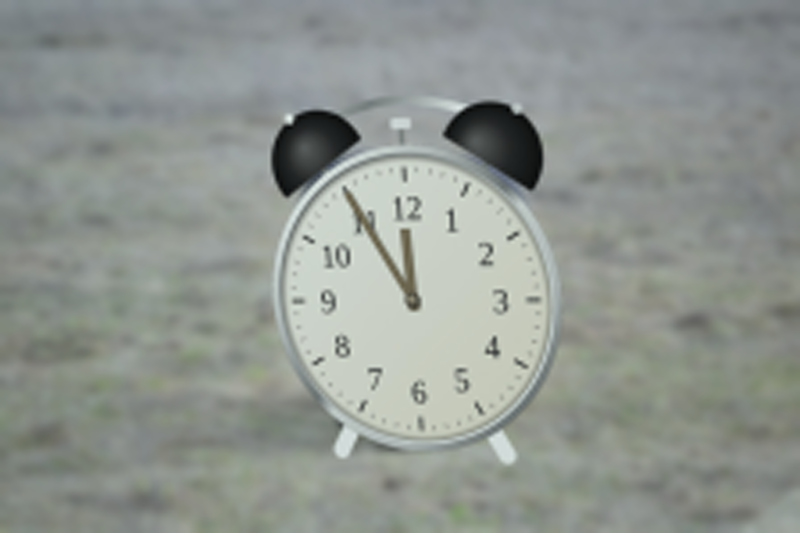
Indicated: 11:55
